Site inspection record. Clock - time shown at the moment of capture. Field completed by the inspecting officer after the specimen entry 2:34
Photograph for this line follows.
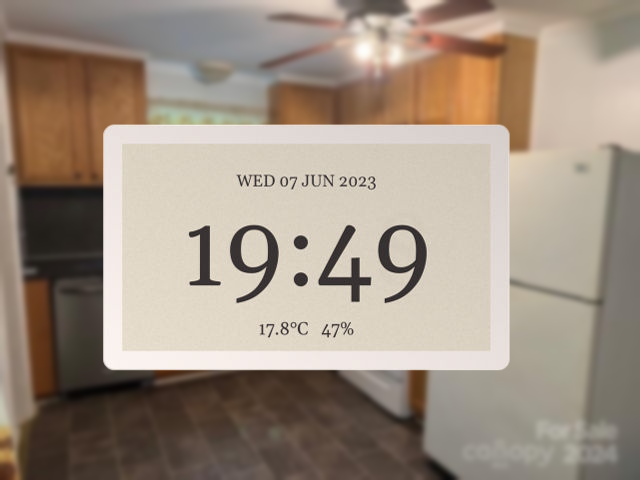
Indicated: 19:49
